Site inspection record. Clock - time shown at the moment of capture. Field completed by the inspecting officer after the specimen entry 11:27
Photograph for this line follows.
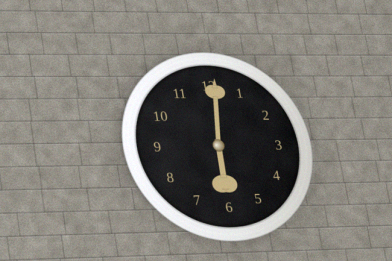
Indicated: 6:01
